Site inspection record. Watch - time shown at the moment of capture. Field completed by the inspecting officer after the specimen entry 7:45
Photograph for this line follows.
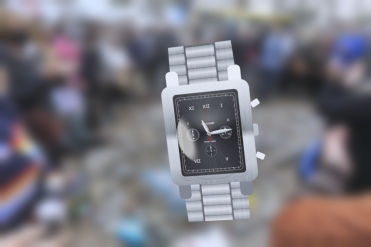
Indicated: 11:14
